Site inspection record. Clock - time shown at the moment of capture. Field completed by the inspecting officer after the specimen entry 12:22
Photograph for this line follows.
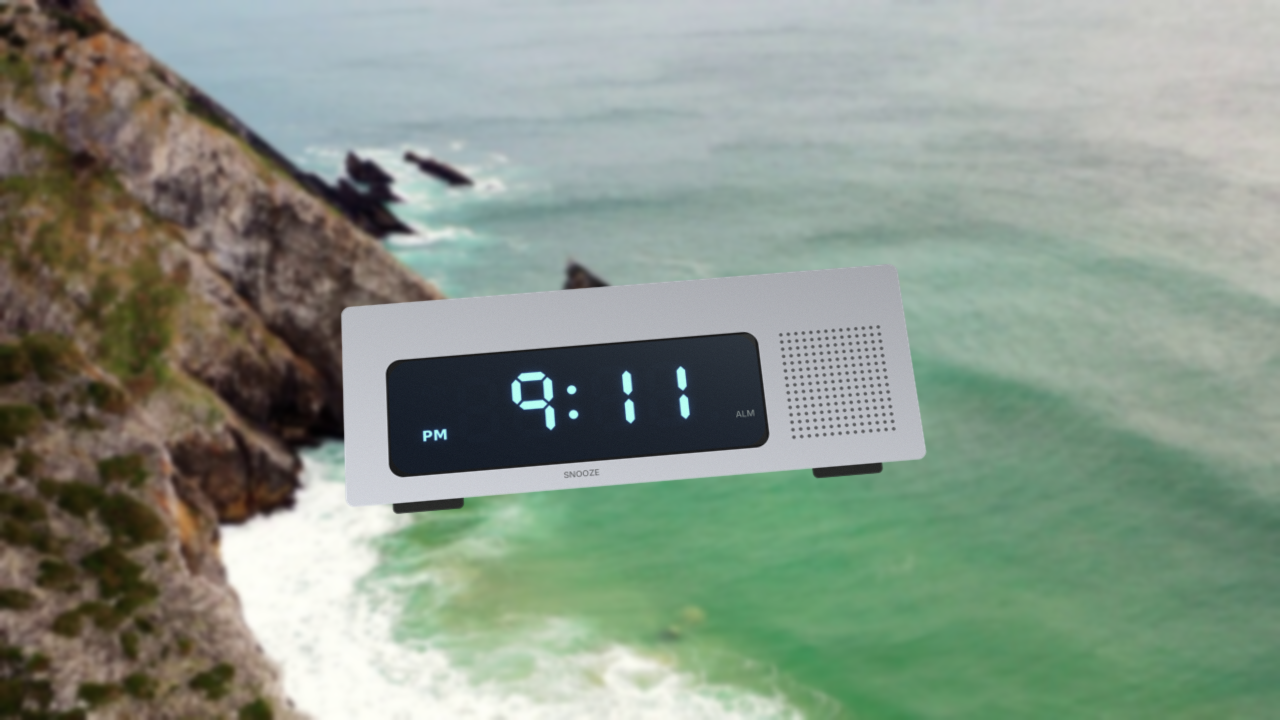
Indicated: 9:11
